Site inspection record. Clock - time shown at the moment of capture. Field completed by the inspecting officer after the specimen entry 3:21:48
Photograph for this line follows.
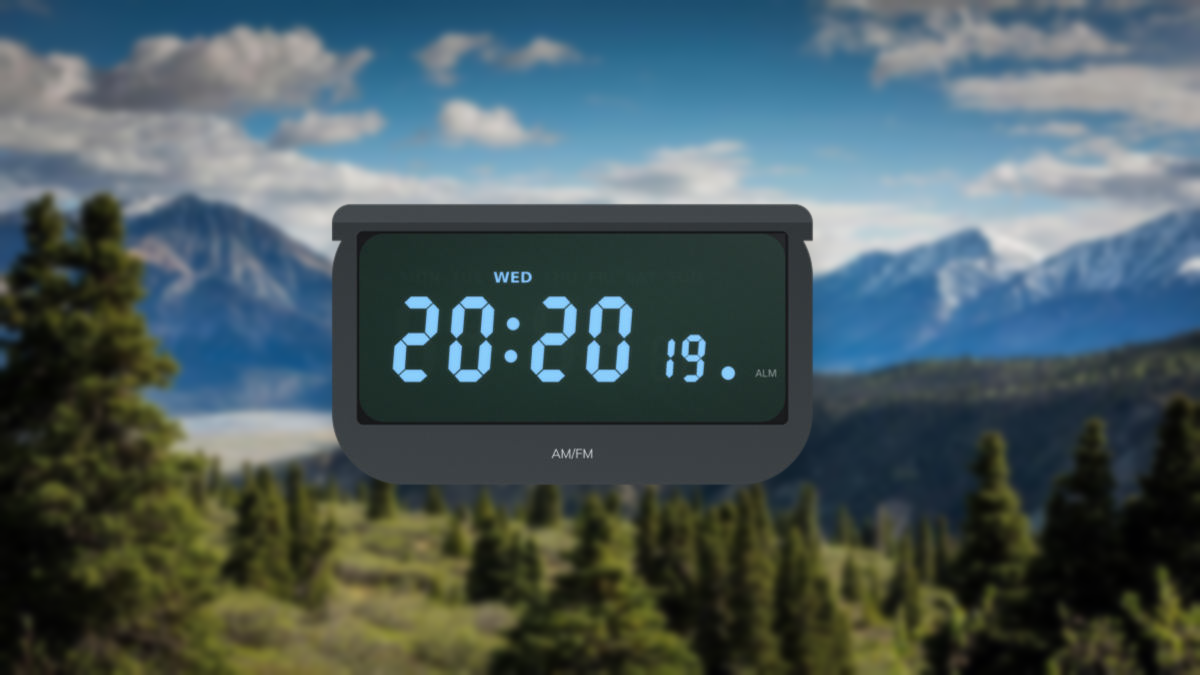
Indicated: 20:20:19
